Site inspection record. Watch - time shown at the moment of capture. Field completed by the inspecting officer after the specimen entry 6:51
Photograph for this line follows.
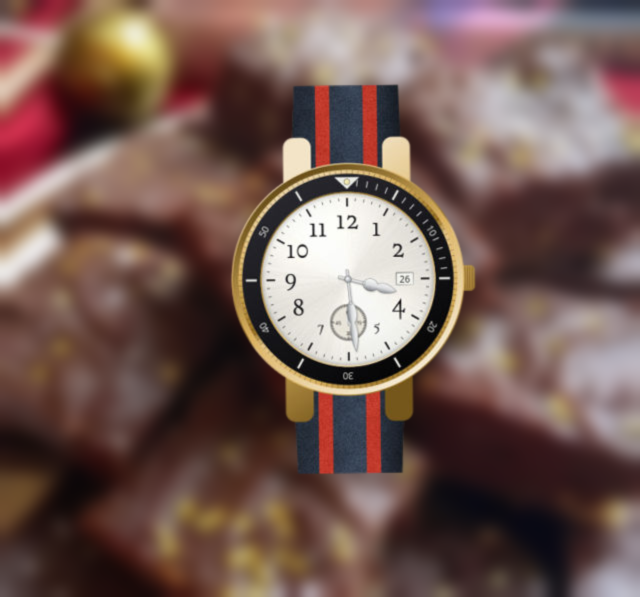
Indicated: 3:29
